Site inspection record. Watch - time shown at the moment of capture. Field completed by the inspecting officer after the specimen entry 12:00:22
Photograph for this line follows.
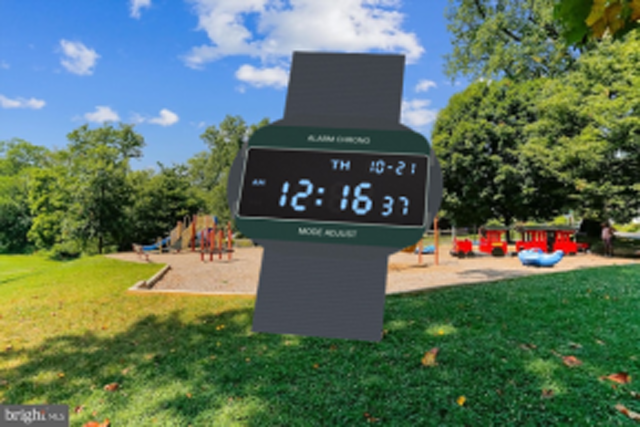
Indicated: 12:16:37
